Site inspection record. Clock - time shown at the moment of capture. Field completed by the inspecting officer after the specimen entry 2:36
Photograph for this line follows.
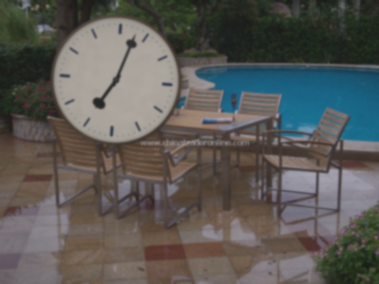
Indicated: 7:03
